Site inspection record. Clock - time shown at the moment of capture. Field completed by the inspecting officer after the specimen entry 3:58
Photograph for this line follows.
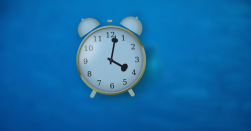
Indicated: 4:02
